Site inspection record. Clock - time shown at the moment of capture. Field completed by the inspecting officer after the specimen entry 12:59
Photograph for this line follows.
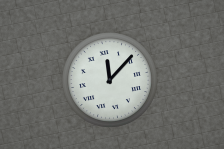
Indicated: 12:09
